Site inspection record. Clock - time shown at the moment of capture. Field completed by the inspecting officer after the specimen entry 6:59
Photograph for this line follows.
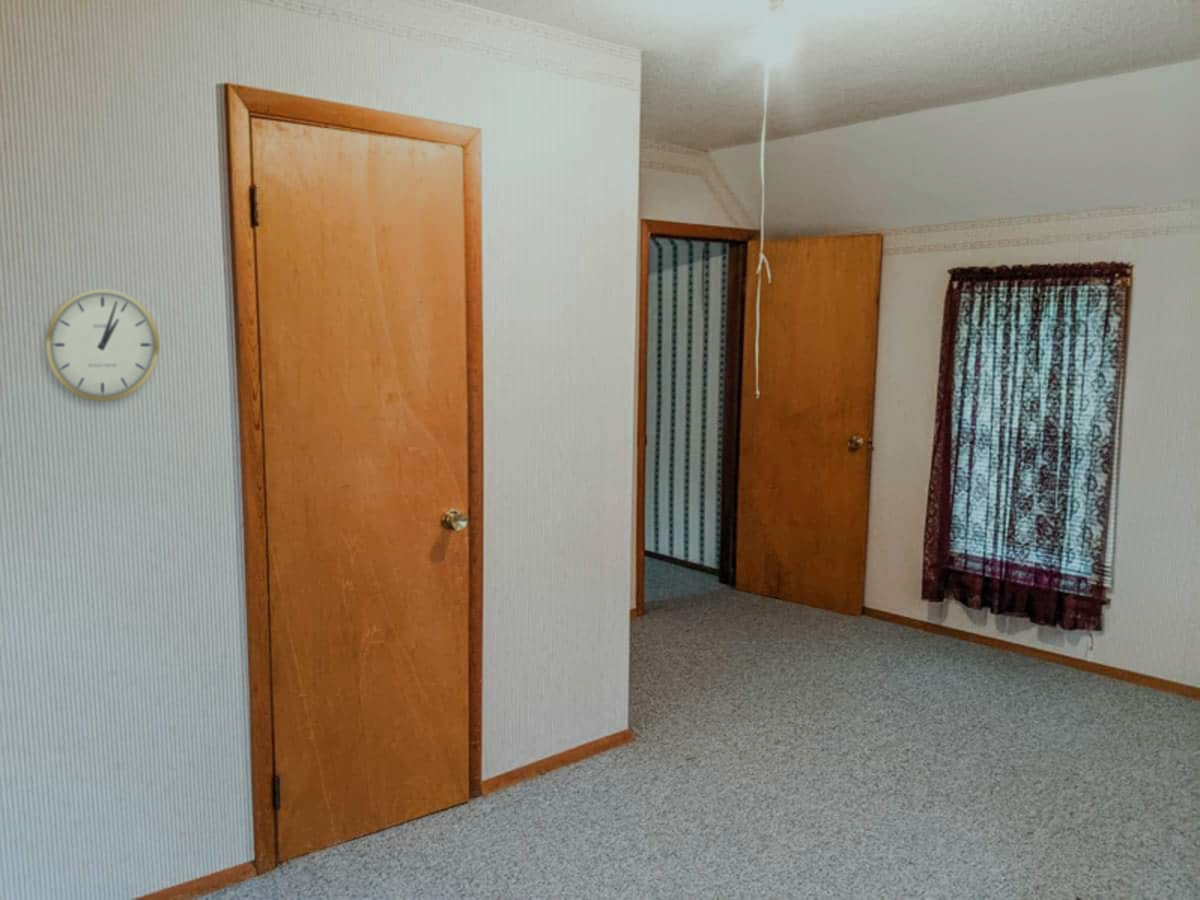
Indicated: 1:03
